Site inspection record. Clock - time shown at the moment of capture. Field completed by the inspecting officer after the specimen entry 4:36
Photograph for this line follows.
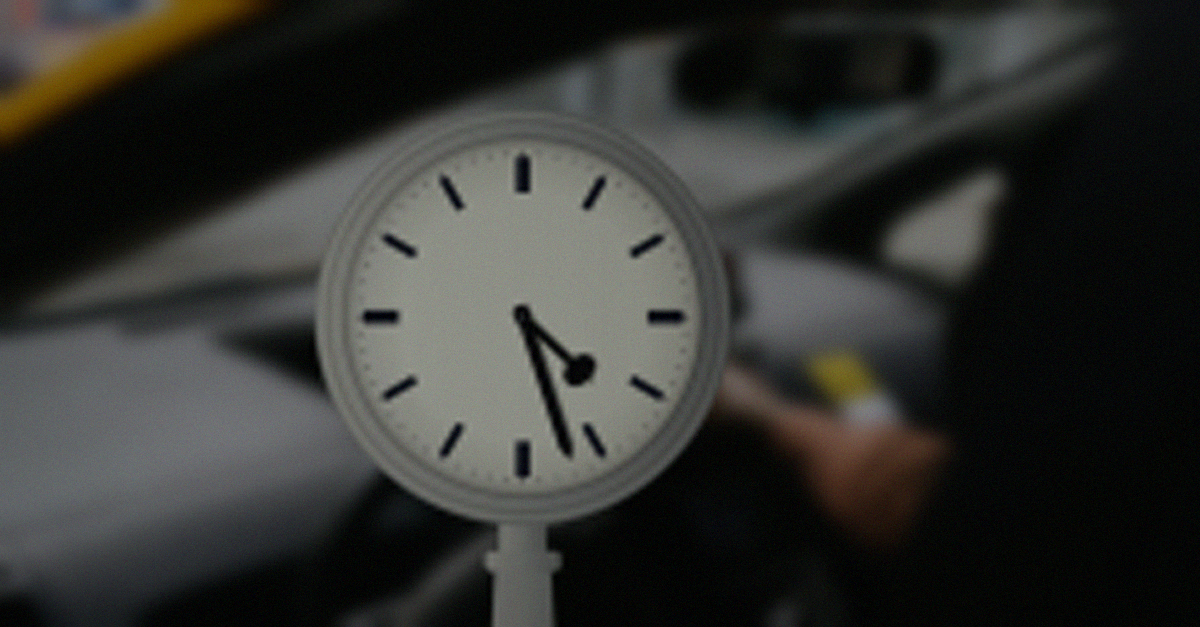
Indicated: 4:27
